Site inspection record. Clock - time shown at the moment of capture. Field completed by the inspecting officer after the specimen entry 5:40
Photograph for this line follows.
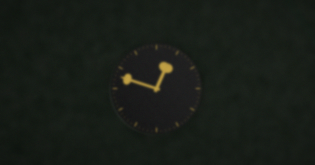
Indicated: 12:48
